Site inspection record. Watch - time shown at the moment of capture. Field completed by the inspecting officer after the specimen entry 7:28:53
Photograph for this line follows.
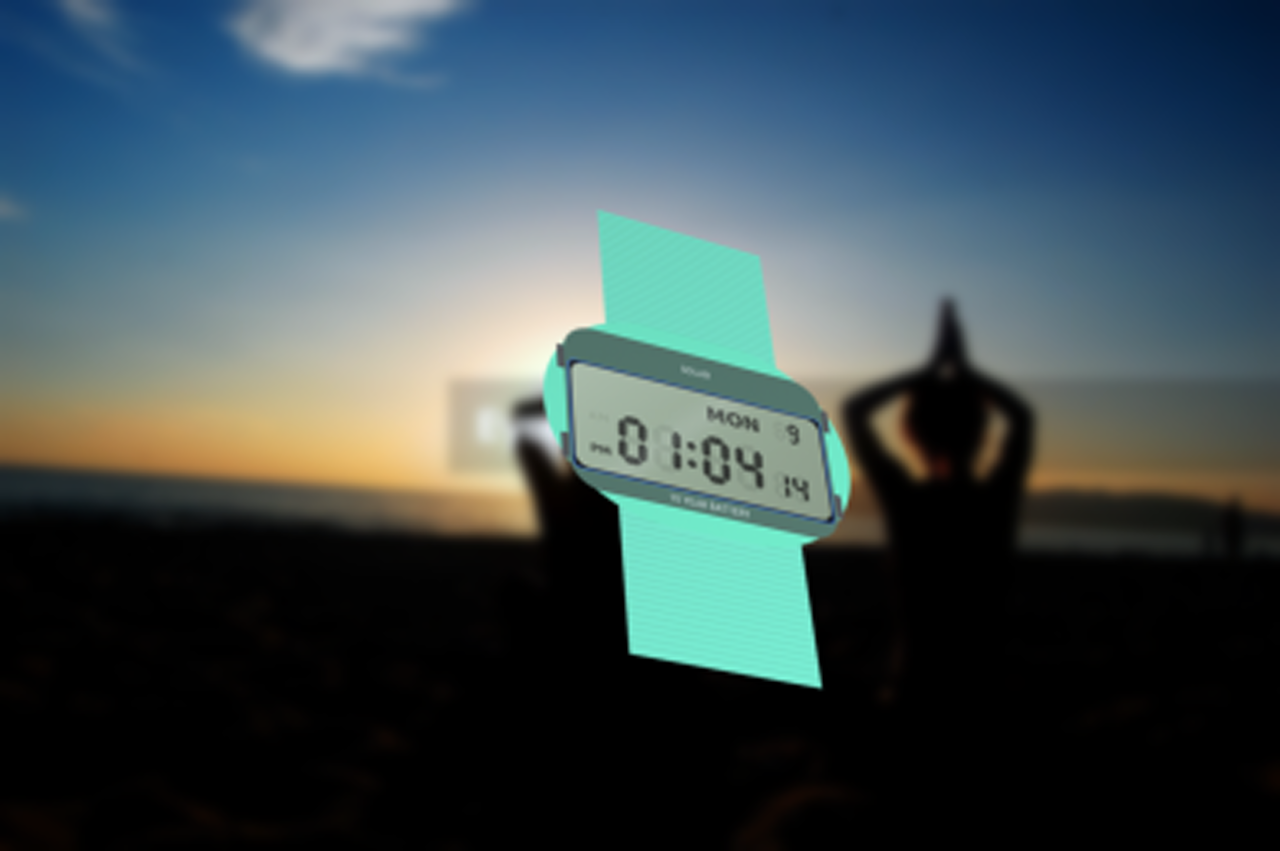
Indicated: 1:04:14
